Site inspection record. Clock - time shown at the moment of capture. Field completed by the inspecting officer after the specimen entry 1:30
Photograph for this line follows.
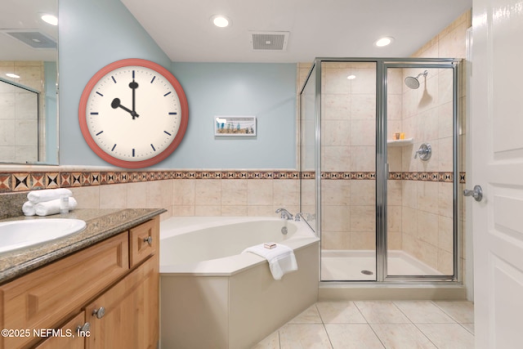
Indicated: 10:00
